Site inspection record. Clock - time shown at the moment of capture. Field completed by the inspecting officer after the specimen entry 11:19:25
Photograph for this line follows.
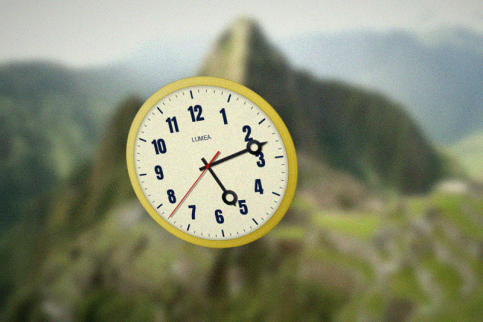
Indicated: 5:12:38
